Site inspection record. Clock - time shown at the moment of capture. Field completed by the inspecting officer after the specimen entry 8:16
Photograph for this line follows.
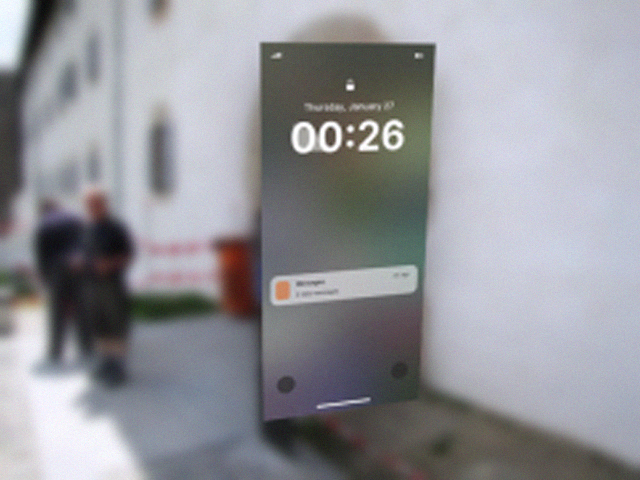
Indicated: 0:26
